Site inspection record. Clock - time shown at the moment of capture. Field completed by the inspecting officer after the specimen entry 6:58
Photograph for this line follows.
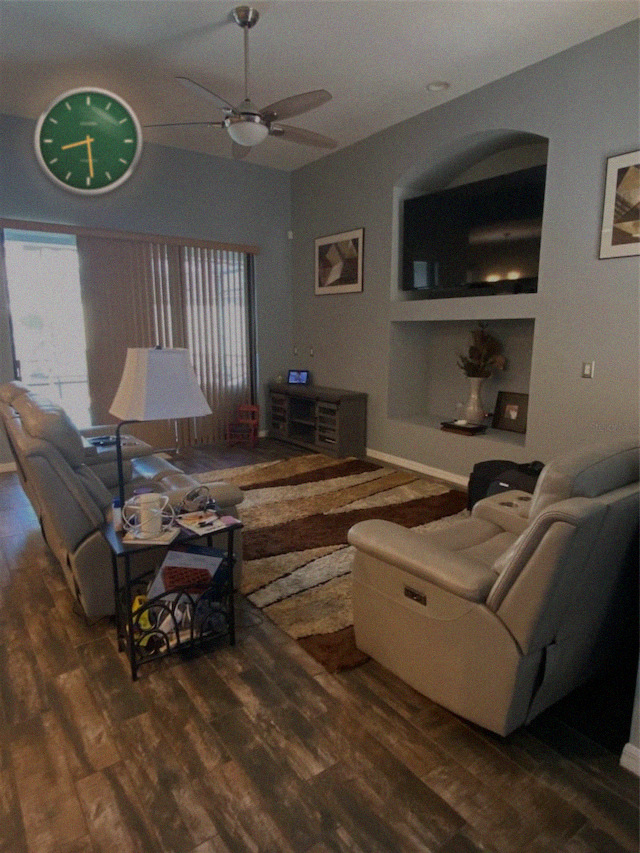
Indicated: 8:29
